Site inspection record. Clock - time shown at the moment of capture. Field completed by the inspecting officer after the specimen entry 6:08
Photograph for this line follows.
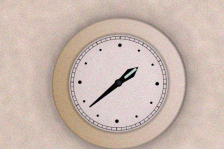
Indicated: 1:38
